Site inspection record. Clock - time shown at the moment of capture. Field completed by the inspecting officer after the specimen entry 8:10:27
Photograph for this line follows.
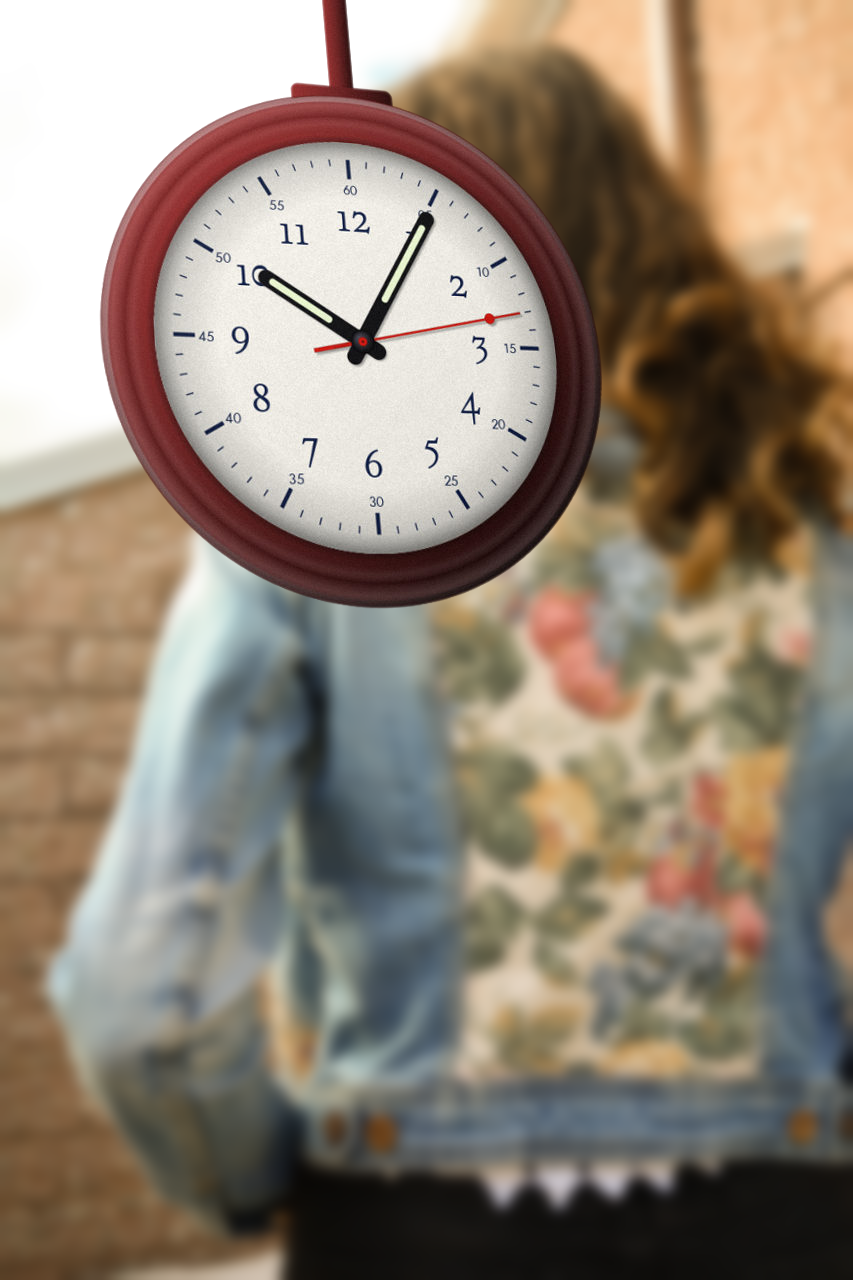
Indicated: 10:05:13
